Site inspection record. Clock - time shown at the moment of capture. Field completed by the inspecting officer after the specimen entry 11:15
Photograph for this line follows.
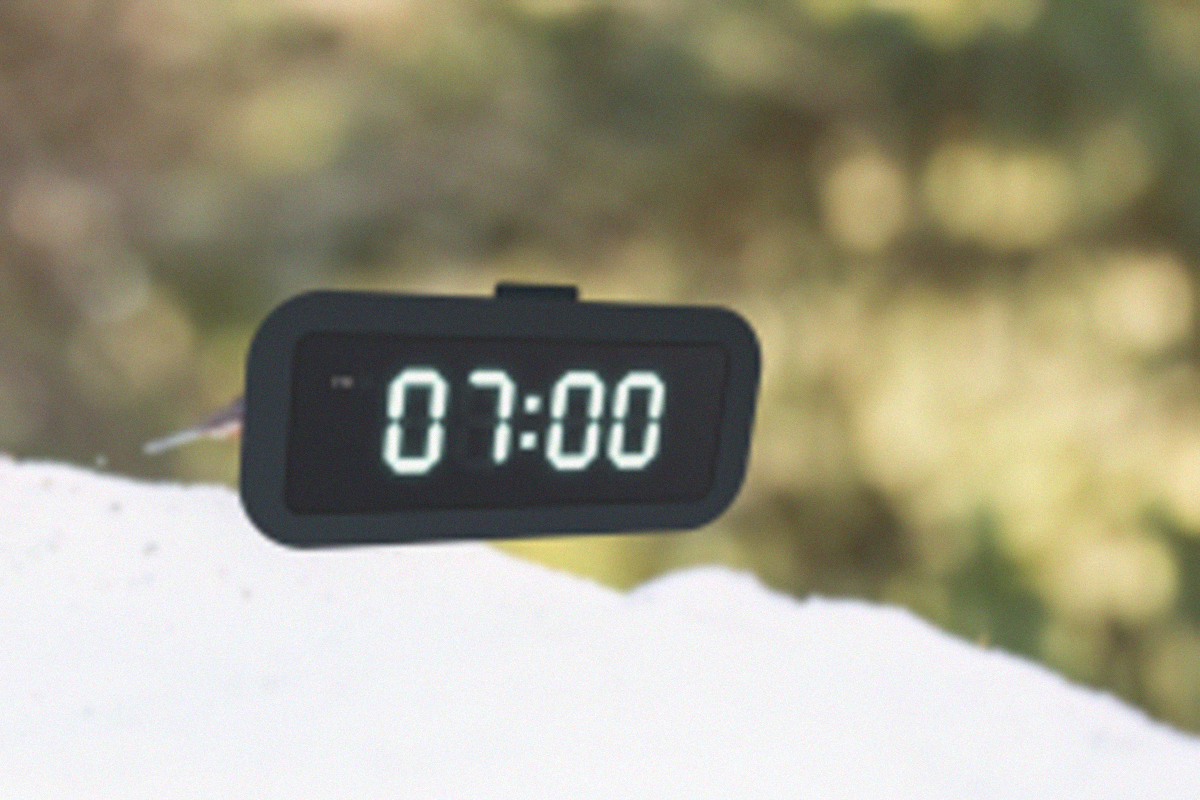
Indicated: 7:00
